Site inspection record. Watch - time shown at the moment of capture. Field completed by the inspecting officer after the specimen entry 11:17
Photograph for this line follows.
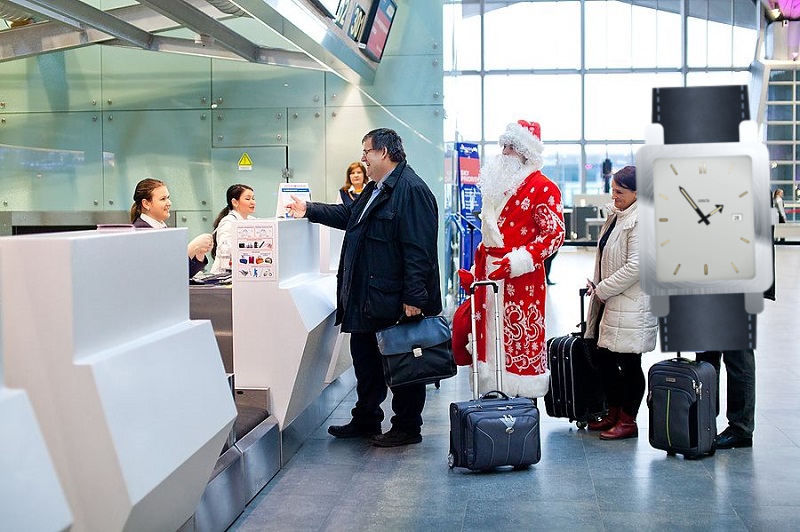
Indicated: 1:54
